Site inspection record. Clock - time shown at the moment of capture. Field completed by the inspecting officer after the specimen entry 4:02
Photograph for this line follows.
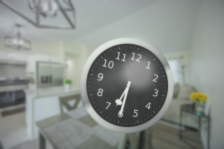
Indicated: 6:30
